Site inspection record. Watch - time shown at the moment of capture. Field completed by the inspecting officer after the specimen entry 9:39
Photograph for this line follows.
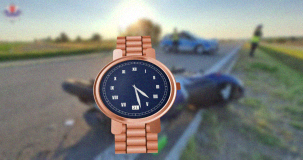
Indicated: 4:28
